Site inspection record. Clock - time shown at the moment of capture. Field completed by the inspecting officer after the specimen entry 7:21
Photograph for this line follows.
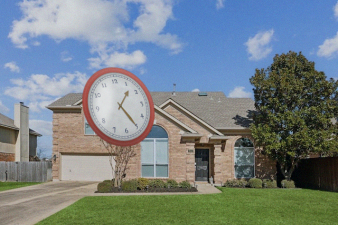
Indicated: 1:25
